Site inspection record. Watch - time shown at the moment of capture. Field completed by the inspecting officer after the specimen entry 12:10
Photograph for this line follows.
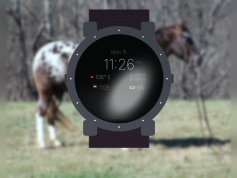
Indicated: 11:26
